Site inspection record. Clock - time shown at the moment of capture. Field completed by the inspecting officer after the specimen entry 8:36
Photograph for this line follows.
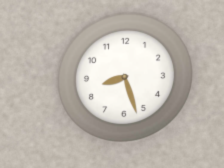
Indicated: 8:27
